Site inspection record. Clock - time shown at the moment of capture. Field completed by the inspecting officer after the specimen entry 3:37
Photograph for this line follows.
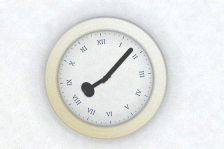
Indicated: 8:08
